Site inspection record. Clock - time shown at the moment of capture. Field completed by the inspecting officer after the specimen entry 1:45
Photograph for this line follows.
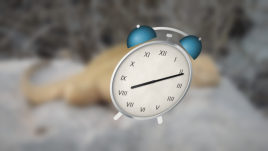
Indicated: 8:11
